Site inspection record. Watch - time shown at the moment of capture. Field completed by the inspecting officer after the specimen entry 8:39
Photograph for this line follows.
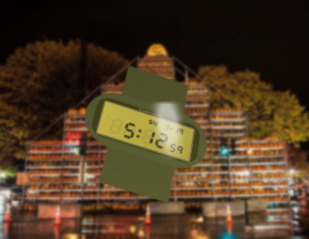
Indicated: 5:12
